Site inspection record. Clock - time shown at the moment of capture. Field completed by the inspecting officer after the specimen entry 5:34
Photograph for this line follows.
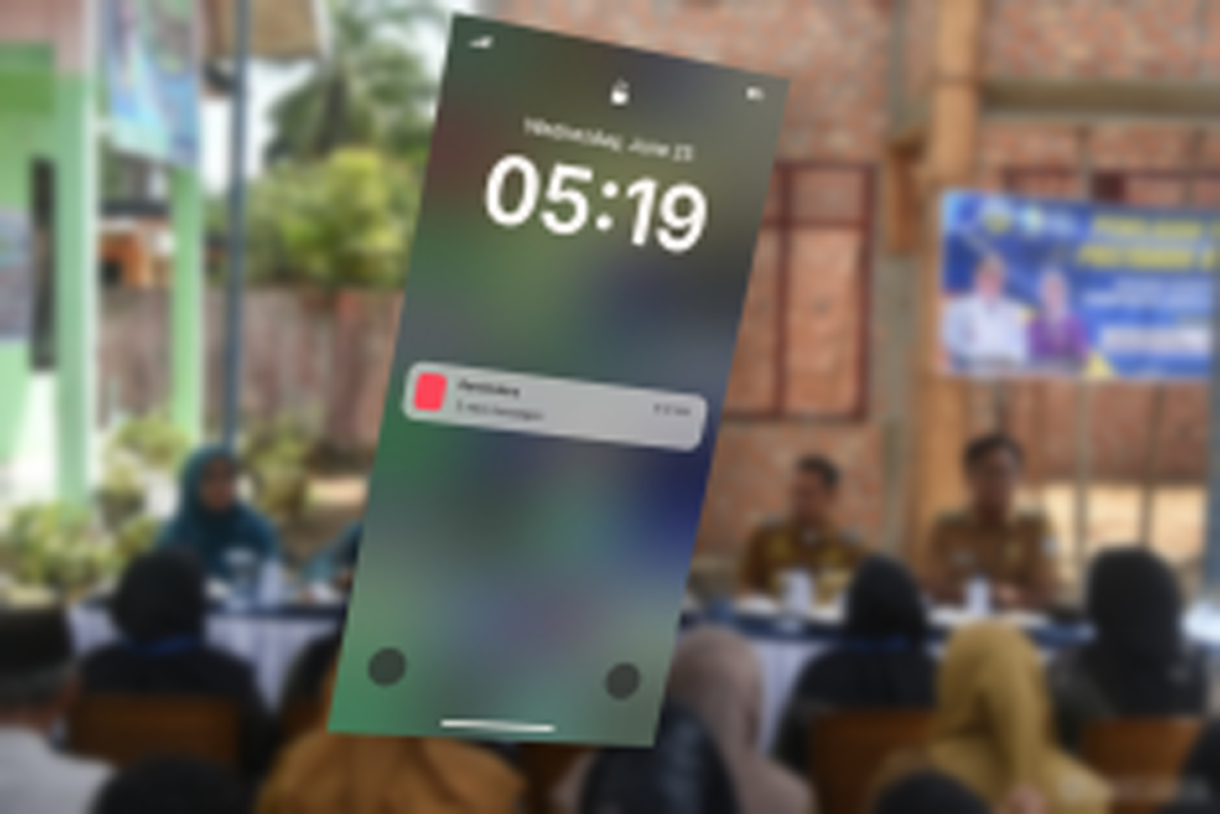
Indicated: 5:19
